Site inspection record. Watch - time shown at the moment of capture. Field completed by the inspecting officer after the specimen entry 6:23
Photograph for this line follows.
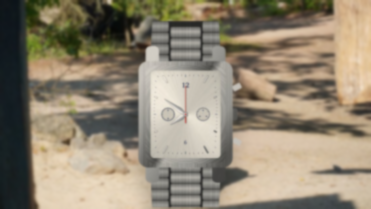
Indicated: 7:51
